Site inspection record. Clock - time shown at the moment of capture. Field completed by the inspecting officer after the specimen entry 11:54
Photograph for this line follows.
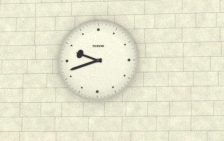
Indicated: 9:42
